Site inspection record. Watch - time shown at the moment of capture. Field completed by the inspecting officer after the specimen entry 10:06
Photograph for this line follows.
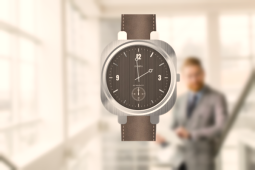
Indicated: 1:59
